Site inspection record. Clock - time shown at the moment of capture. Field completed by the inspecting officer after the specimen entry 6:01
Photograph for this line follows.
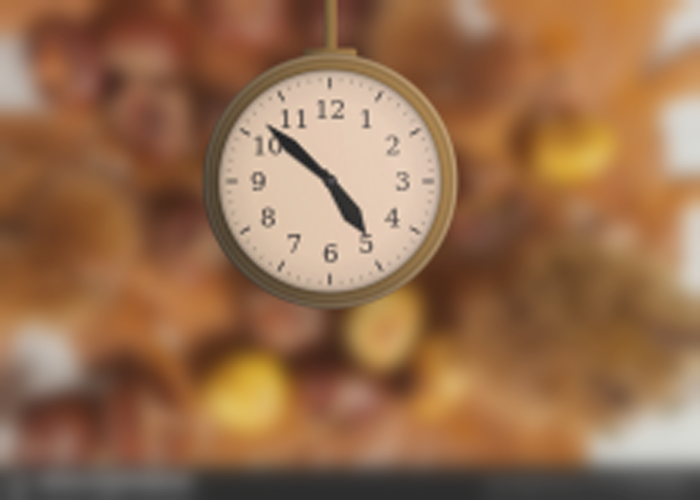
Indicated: 4:52
